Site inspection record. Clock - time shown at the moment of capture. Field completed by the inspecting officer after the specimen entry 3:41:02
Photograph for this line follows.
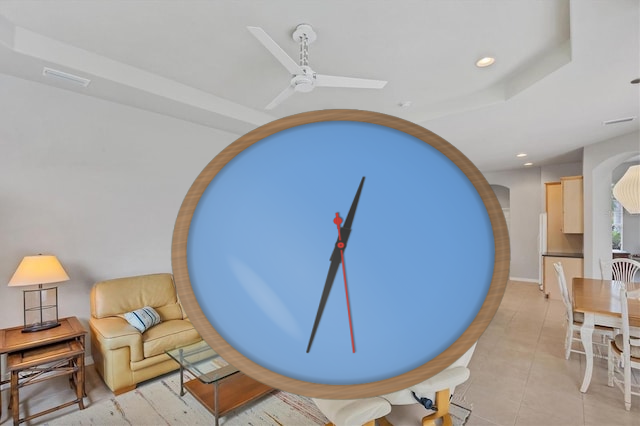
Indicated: 12:32:29
